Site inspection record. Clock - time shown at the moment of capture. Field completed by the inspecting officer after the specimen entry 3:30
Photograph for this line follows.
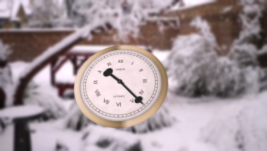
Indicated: 10:23
